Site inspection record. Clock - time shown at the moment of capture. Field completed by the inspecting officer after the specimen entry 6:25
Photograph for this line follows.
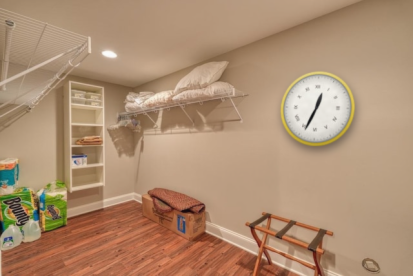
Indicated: 12:34
